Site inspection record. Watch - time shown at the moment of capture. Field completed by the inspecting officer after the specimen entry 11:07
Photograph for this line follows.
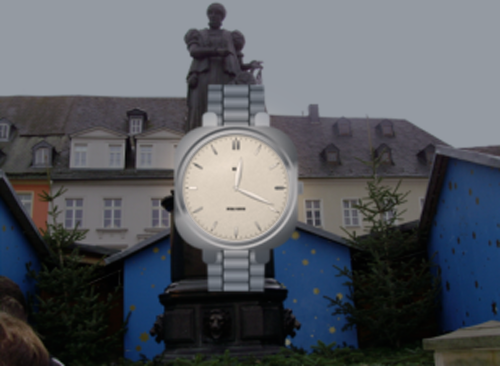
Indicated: 12:19
